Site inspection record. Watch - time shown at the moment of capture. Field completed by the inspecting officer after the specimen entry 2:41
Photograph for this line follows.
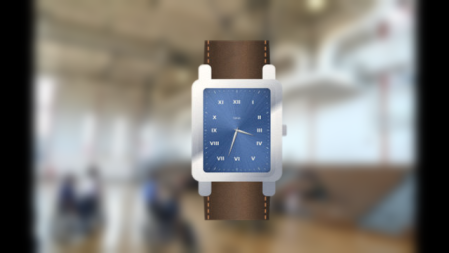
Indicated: 3:33
